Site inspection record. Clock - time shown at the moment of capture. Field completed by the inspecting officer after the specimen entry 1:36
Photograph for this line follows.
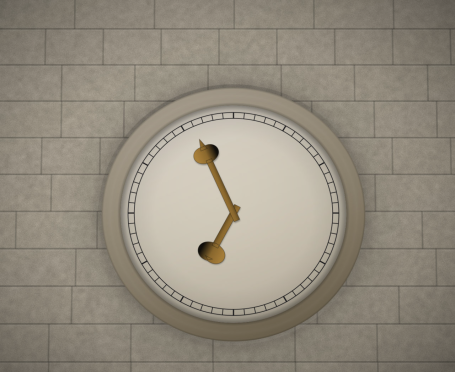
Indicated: 6:56
